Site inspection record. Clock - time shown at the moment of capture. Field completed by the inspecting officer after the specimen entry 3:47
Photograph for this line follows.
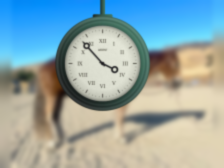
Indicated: 3:53
